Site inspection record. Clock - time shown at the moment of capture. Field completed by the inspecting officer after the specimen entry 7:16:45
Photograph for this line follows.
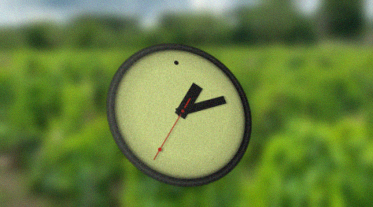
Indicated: 1:12:36
